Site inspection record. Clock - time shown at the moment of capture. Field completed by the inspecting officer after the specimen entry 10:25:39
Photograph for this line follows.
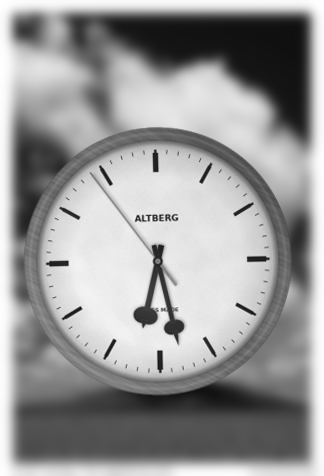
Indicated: 6:27:54
